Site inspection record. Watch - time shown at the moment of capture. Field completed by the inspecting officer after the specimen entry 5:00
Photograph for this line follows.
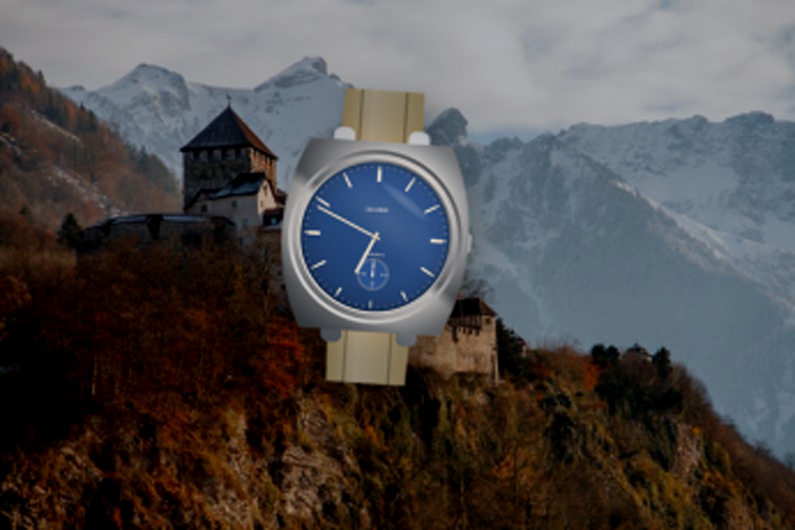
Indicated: 6:49
